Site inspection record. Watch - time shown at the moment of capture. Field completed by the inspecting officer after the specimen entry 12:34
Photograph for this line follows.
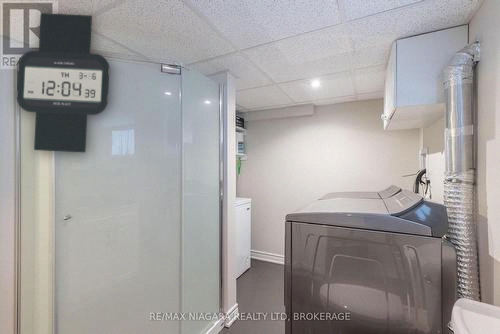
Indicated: 12:04
